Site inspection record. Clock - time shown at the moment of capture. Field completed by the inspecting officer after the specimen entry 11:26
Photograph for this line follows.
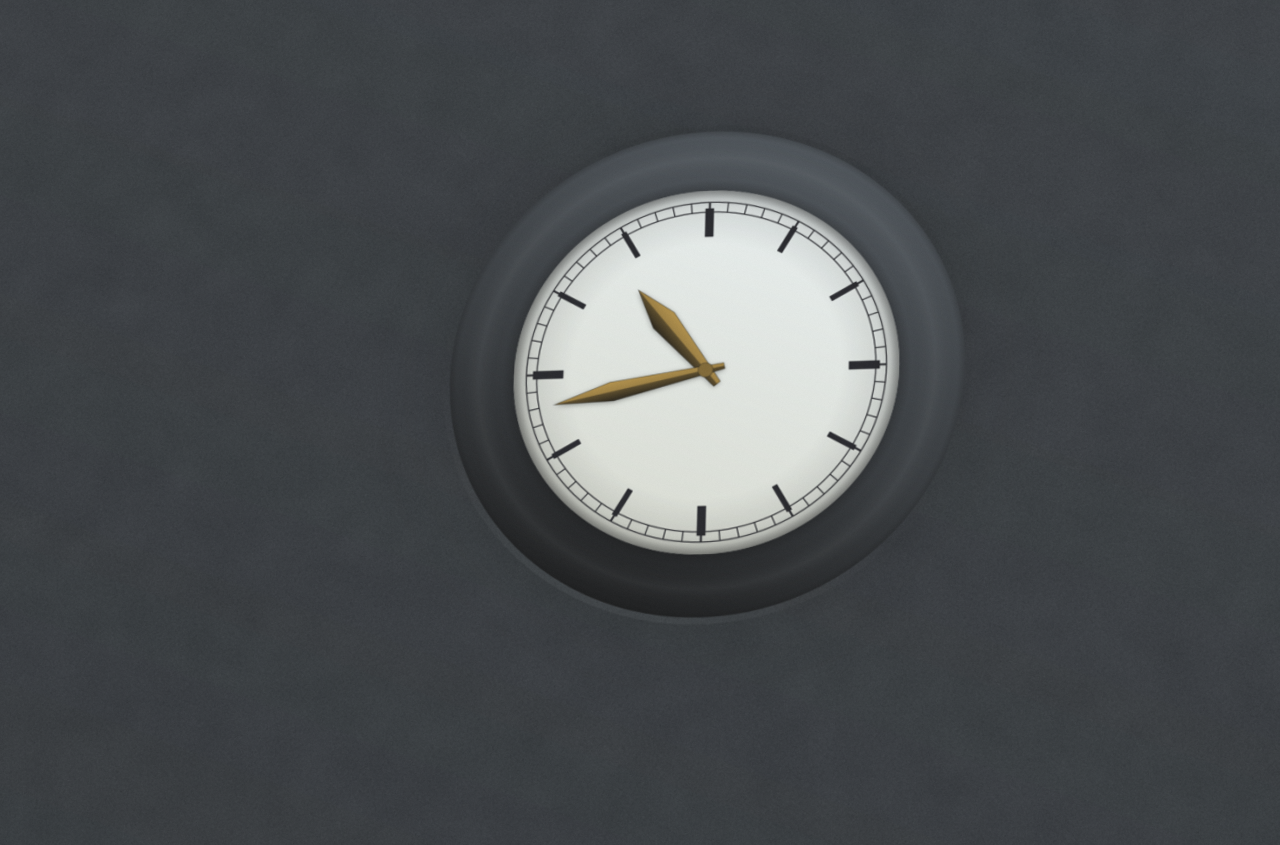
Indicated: 10:43
